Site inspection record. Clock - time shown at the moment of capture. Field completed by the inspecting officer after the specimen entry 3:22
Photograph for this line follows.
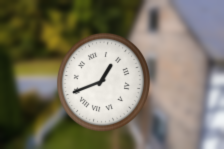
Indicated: 1:45
